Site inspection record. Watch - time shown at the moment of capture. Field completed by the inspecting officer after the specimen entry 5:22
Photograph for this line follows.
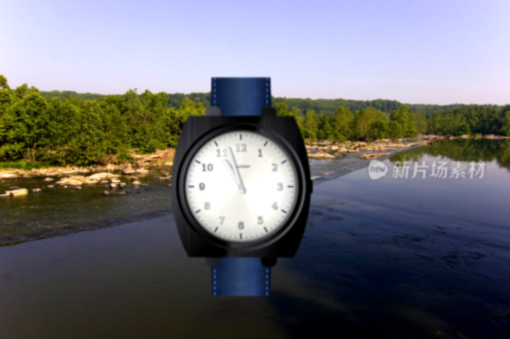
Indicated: 10:57
